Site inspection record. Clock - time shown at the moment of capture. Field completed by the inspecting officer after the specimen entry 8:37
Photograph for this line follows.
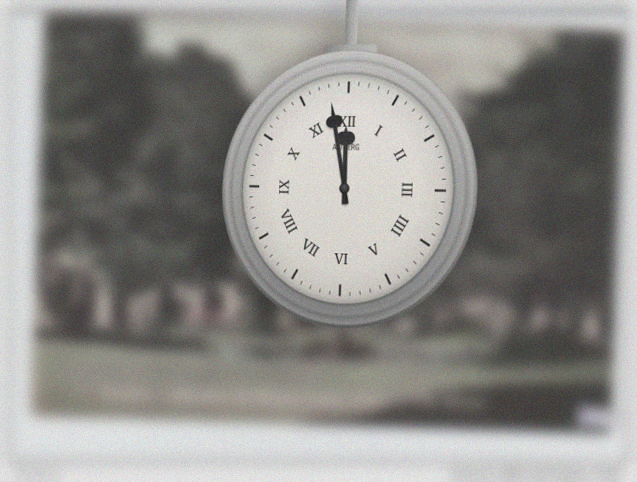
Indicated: 11:58
